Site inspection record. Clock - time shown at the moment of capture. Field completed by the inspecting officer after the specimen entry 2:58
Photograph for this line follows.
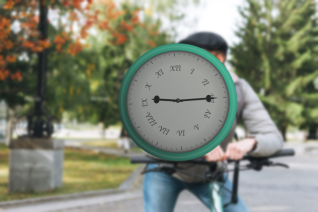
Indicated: 9:15
